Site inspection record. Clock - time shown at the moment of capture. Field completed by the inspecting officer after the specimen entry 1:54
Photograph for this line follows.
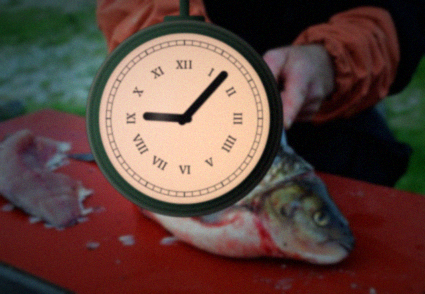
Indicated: 9:07
